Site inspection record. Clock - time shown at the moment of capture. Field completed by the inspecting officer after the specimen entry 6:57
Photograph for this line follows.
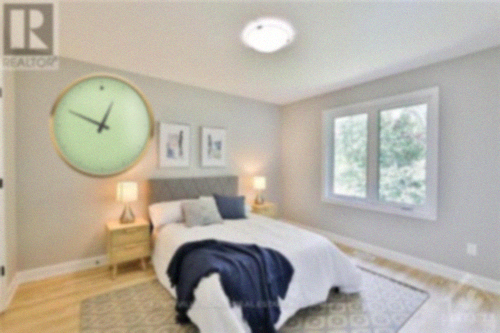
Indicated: 12:49
